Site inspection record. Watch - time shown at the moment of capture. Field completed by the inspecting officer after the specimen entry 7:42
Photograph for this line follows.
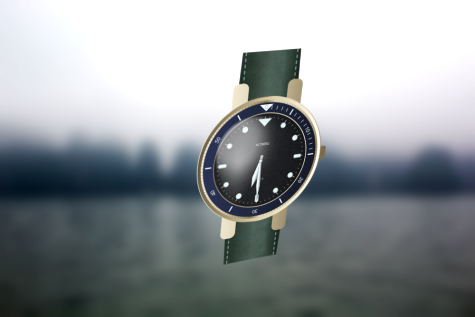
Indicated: 6:30
